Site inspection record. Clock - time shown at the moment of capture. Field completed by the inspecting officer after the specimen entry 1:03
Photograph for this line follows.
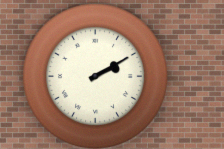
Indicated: 2:10
